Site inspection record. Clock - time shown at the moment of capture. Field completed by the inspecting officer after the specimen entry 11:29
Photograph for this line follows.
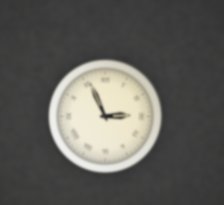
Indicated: 2:56
